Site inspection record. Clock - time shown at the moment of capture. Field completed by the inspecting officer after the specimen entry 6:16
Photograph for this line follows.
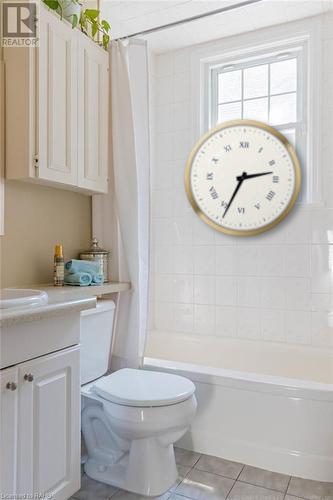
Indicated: 2:34
